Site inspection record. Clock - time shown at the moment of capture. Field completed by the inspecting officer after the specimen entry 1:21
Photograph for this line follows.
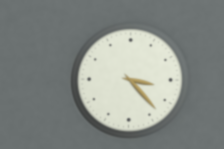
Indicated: 3:23
